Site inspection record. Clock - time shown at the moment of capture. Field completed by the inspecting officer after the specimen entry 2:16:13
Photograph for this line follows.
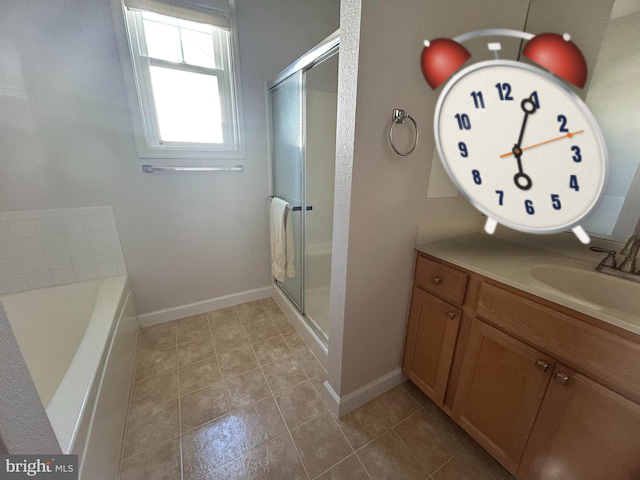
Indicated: 6:04:12
